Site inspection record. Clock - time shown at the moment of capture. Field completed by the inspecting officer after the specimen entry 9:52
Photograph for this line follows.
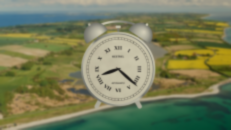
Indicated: 8:22
